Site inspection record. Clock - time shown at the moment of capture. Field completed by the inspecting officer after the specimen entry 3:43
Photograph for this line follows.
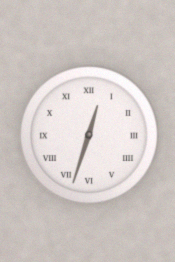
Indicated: 12:33
